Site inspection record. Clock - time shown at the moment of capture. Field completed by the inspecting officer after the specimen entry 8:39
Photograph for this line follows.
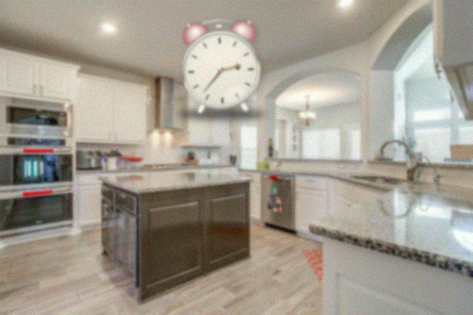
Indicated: 2:37
